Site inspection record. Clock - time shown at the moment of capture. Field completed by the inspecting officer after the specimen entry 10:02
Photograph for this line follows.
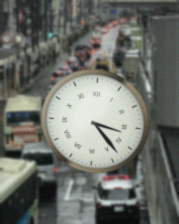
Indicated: 3:23
